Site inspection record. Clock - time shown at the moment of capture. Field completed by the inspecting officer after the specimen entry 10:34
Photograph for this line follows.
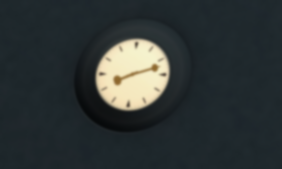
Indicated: 8:12
